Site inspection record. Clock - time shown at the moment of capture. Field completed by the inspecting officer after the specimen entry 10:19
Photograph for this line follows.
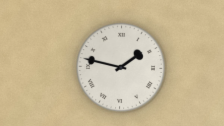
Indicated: 1:47
